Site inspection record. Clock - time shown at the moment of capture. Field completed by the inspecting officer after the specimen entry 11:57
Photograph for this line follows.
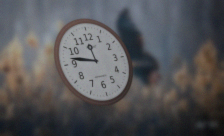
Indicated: 11:47
